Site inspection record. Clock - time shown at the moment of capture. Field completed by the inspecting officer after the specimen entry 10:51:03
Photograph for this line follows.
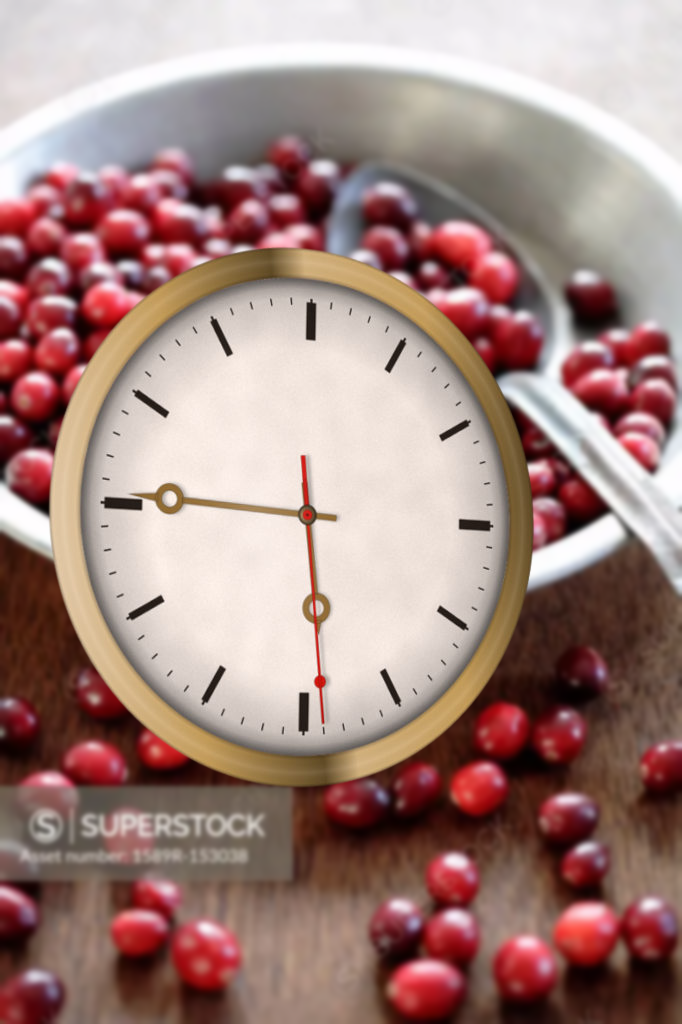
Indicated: 5:45:29
